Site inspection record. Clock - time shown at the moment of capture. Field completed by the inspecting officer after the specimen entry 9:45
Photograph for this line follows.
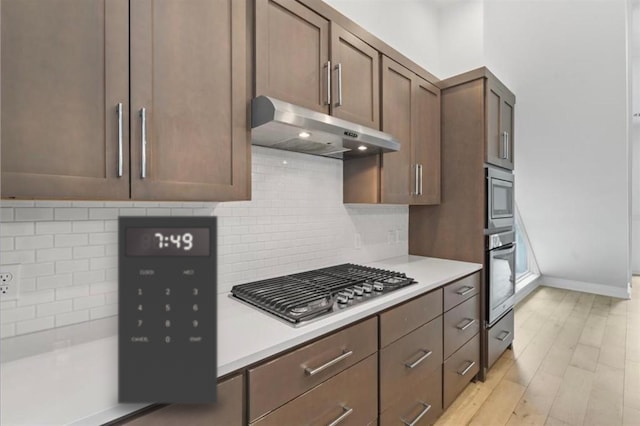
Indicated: 7:49
